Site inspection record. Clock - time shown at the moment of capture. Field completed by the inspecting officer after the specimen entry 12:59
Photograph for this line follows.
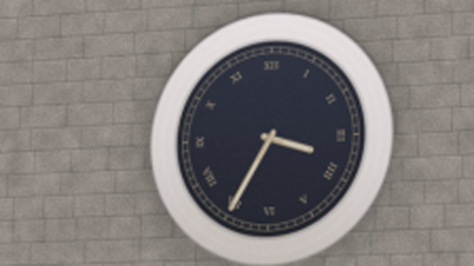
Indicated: 3:35
